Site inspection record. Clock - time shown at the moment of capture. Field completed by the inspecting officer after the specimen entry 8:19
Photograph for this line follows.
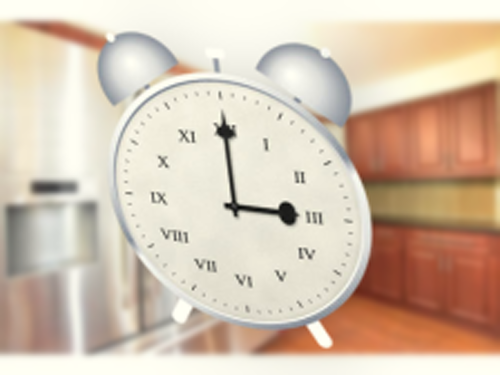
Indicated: 3:00
